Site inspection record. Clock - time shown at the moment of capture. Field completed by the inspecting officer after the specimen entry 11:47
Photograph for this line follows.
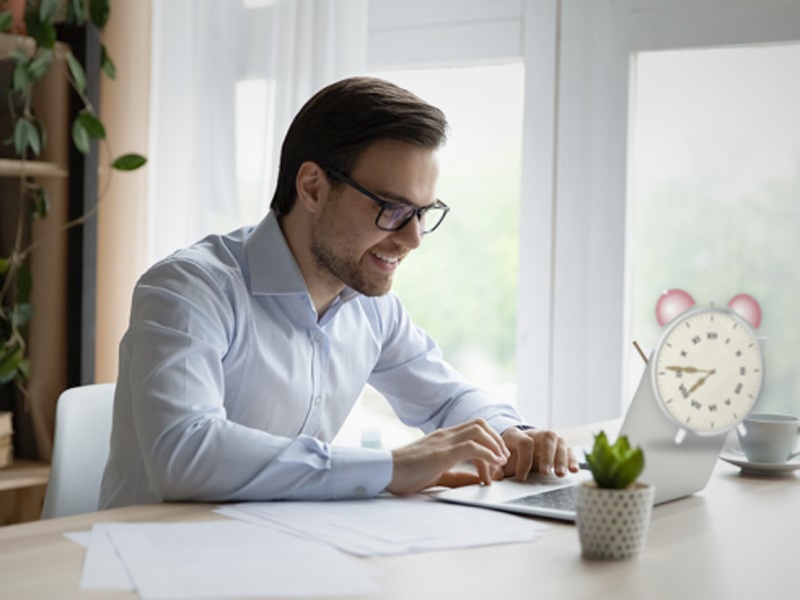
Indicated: 7:46
